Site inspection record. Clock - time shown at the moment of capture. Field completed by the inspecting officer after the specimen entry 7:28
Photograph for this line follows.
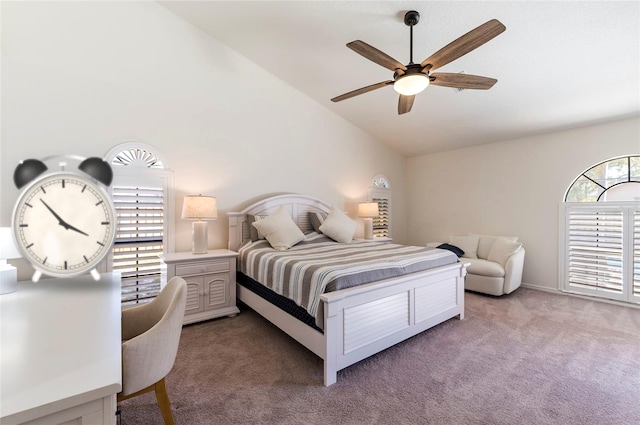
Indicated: 3:53
